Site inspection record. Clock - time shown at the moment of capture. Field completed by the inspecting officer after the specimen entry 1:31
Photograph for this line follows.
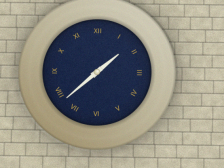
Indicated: 1:38
